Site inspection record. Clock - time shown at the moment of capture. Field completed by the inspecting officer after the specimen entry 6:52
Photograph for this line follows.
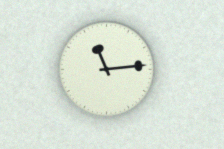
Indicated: 11:14
